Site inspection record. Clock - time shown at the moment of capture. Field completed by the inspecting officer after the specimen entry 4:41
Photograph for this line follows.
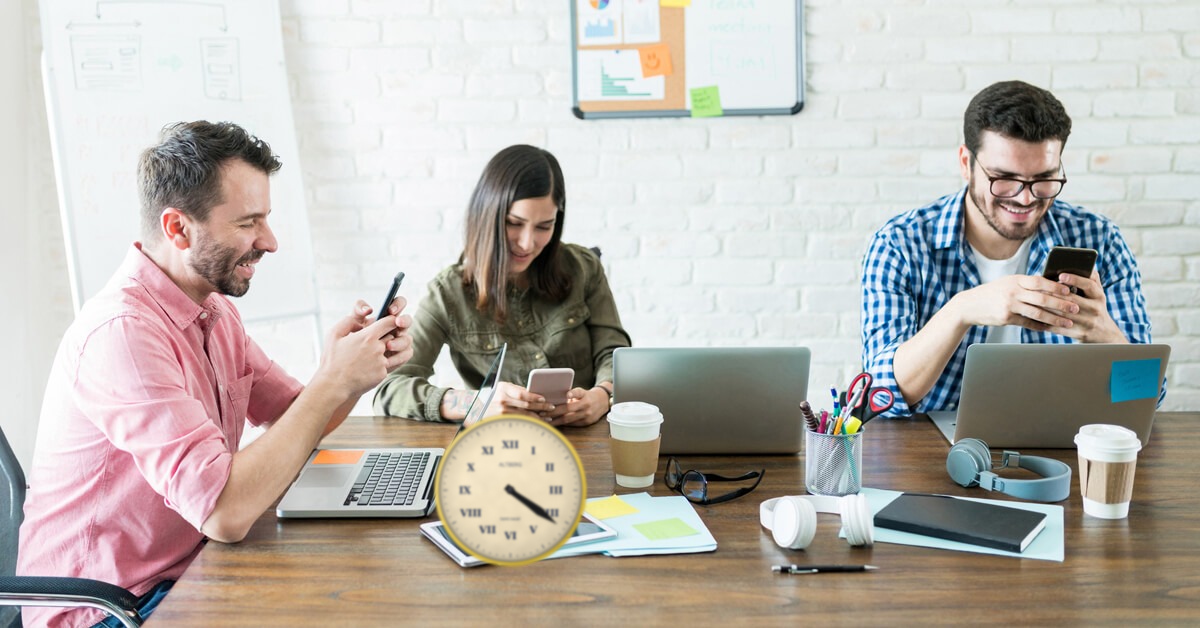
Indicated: 4:21
